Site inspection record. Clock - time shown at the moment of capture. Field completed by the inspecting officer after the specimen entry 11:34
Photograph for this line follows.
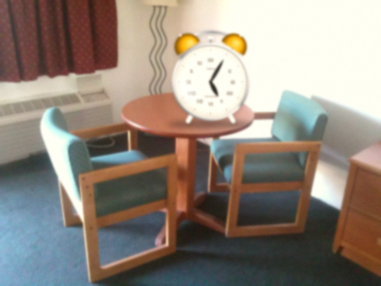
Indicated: 5:05
